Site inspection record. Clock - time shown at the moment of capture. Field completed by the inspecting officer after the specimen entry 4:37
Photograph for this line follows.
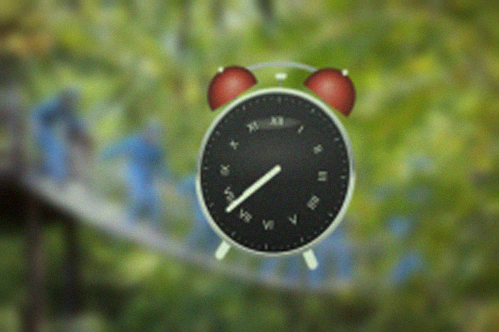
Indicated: 7:38
